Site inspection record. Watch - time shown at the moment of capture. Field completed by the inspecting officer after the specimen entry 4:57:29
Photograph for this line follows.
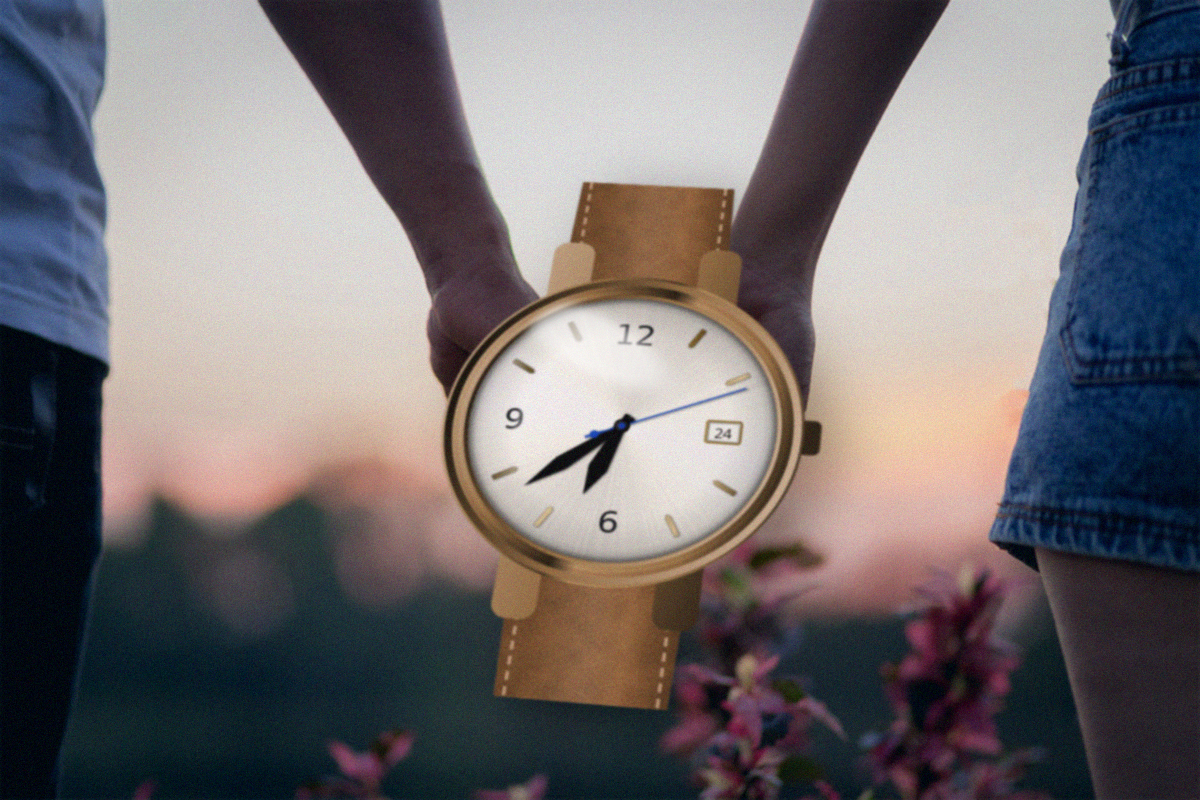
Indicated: 6:38:11
